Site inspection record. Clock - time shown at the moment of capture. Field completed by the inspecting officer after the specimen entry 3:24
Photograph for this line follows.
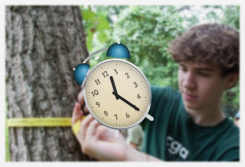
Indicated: 12:25
